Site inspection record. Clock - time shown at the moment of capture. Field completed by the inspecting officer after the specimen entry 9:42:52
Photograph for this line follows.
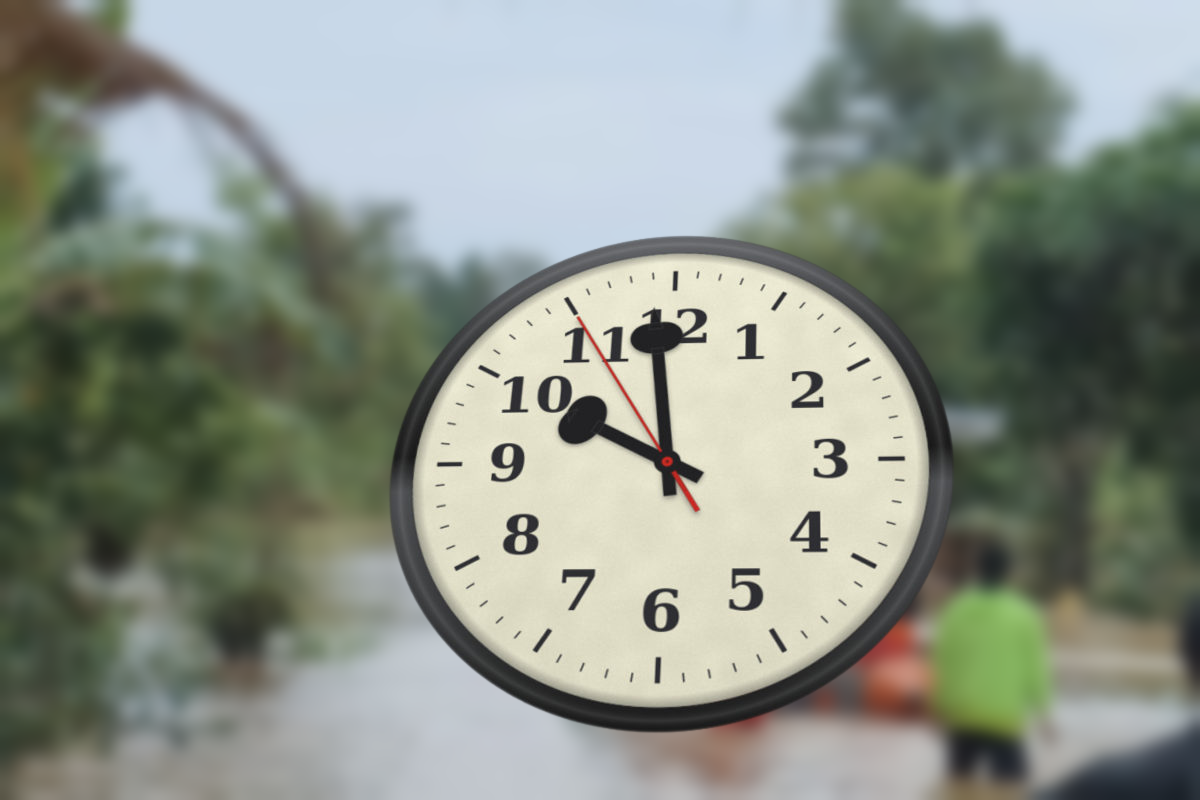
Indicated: 9:58:55
